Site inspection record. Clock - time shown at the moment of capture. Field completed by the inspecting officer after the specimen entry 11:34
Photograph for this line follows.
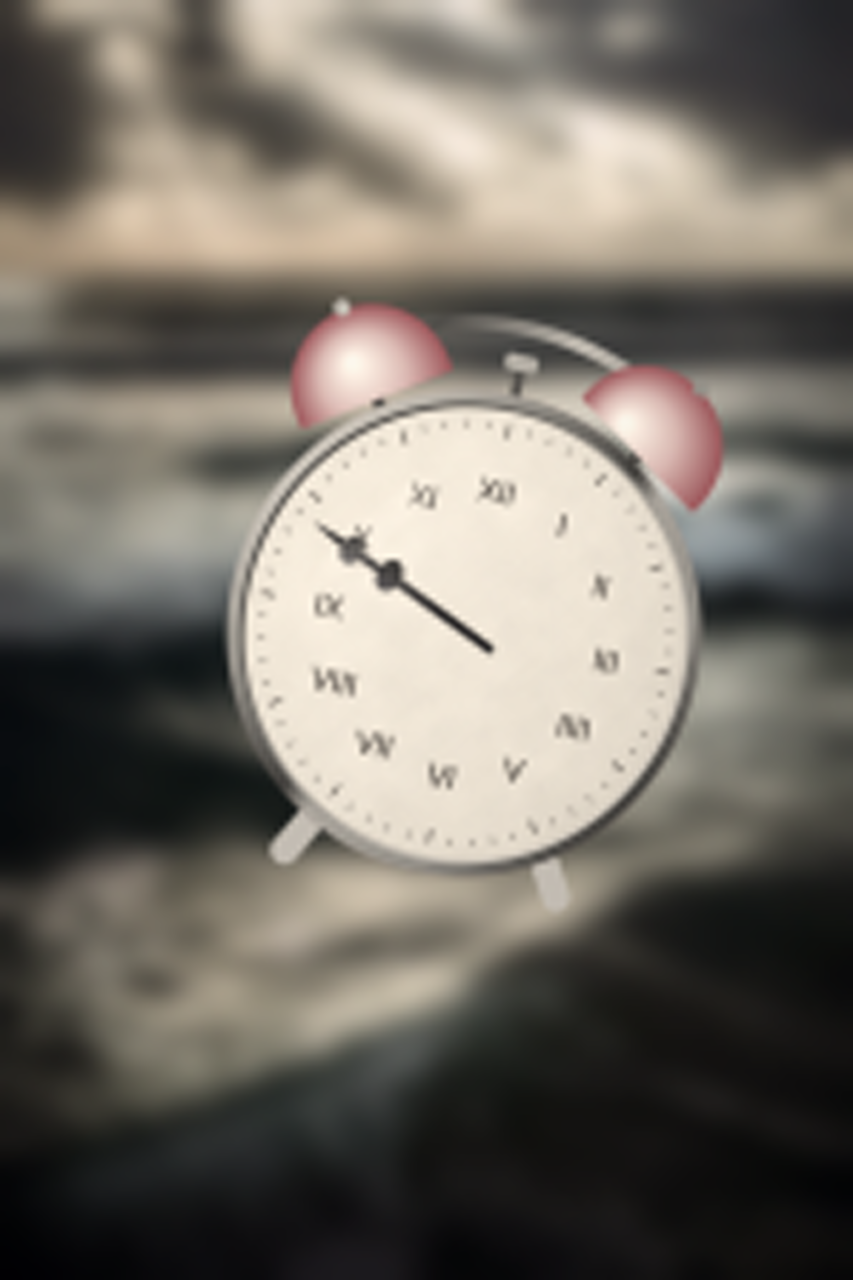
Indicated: 9:49
